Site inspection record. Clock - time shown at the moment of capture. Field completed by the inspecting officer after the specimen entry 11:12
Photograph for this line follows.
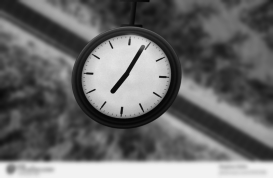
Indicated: 7:04
